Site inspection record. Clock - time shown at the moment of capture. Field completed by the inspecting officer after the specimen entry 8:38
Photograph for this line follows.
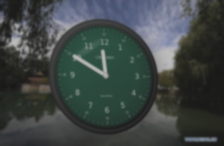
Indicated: 11:50
